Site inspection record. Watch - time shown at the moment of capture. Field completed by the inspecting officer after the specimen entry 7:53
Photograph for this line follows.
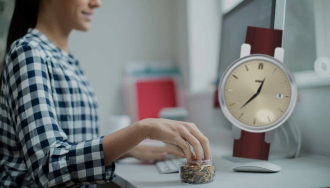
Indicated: 12:37
